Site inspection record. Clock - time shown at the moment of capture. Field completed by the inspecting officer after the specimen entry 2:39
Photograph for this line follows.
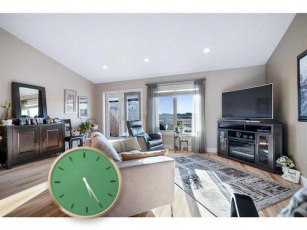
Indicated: 5:25
